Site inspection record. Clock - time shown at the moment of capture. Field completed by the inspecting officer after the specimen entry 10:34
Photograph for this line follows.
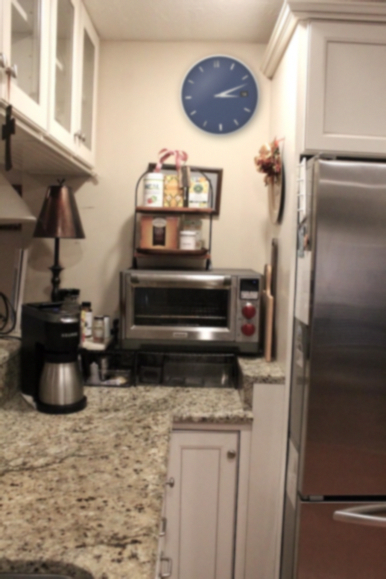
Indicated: 3:12
